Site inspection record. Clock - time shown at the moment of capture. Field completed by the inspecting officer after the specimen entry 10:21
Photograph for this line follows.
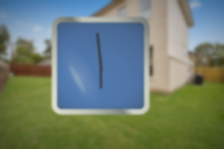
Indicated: 5:59
